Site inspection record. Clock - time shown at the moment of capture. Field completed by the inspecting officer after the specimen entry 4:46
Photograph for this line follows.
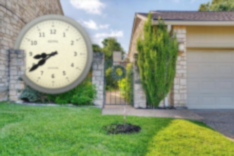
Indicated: 8:39
